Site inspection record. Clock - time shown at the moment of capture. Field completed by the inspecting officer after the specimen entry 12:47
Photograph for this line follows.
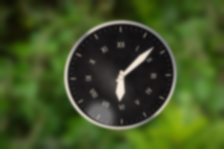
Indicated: 6:08
